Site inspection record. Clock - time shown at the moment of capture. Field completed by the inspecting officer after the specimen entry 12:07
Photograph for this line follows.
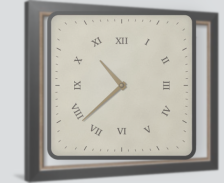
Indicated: 10:38
